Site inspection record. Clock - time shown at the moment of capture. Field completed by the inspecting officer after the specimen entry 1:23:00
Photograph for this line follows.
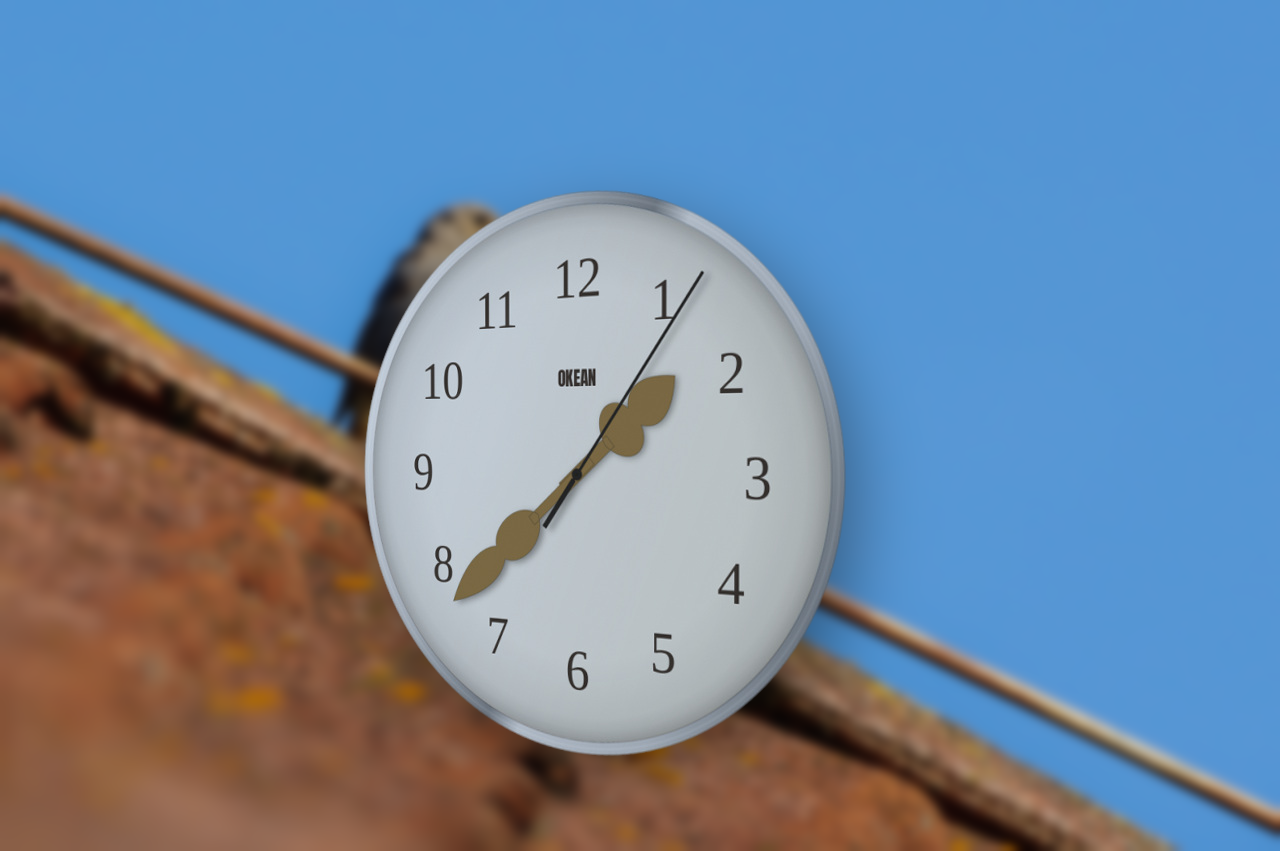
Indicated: 1:38:06
